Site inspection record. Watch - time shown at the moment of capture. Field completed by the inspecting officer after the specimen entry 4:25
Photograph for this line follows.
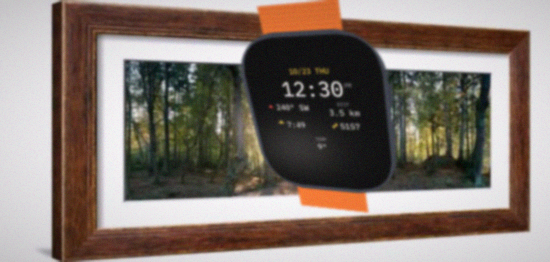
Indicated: 12:30
